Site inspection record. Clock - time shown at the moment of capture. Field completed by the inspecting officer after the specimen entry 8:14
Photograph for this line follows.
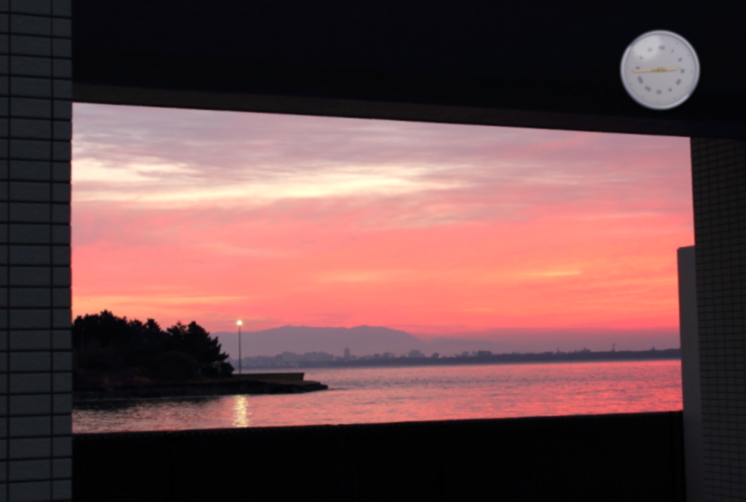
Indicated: 2:44
